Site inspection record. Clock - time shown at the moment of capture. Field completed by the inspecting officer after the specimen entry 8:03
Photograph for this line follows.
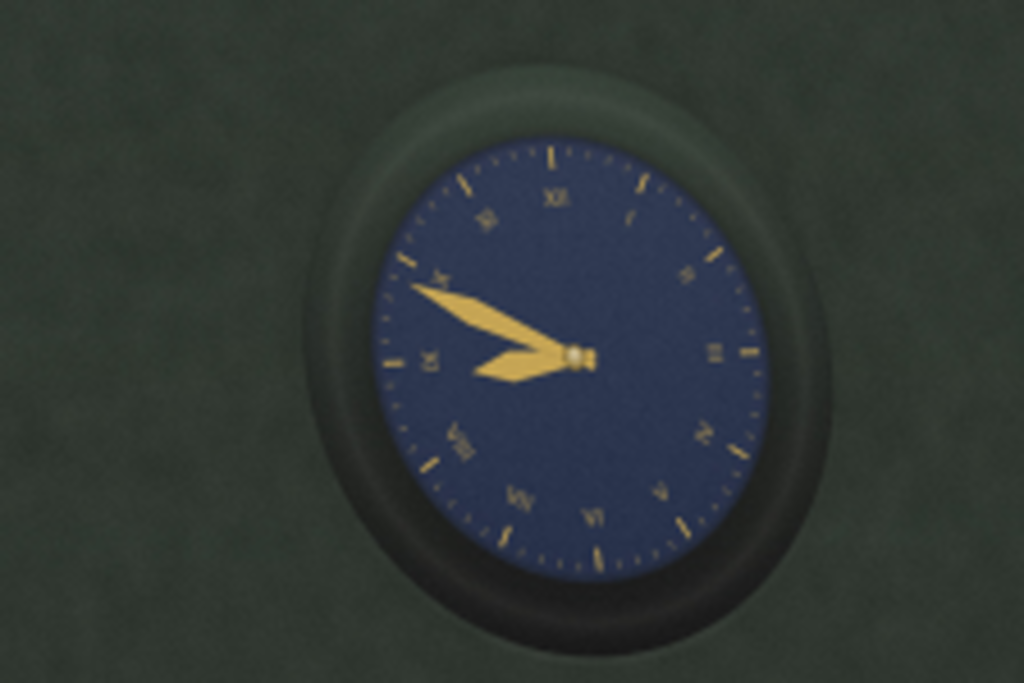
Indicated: 8:49
